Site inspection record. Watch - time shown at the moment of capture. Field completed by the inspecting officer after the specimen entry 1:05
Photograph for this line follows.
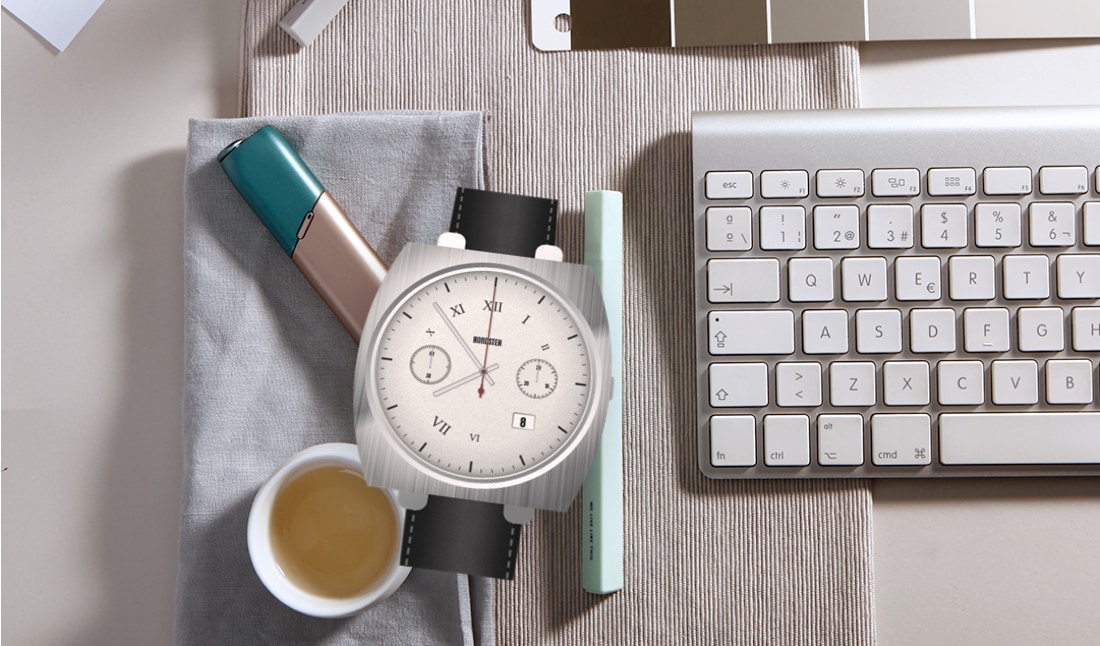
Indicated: 7:53
